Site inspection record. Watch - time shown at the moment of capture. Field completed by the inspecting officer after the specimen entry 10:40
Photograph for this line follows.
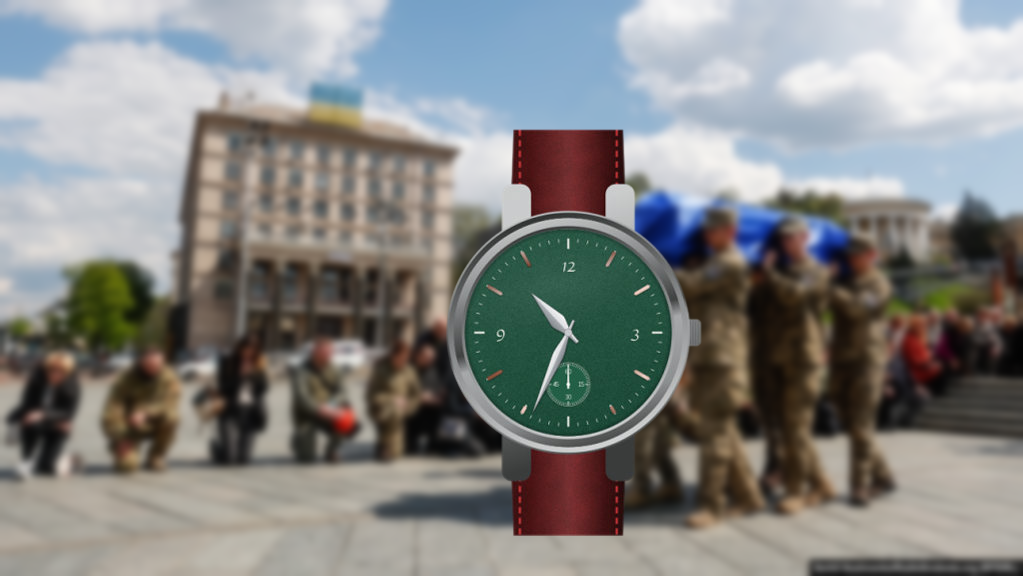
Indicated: 10:34
